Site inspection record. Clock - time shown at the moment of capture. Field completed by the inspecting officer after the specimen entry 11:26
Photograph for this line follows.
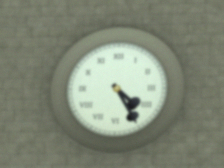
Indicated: 4:25
